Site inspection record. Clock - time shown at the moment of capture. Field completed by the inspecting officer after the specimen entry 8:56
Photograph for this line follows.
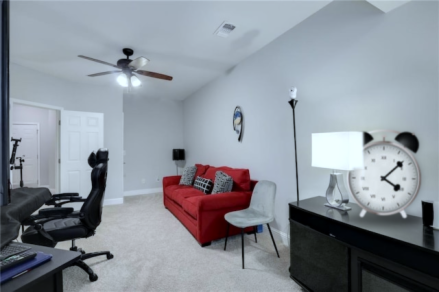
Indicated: 4:08
